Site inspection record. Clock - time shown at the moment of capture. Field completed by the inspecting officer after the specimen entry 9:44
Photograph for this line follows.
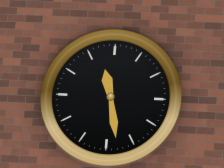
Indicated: 11:28
